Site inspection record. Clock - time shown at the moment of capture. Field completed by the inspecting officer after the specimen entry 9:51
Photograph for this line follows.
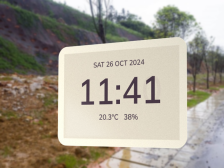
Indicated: 11:41
